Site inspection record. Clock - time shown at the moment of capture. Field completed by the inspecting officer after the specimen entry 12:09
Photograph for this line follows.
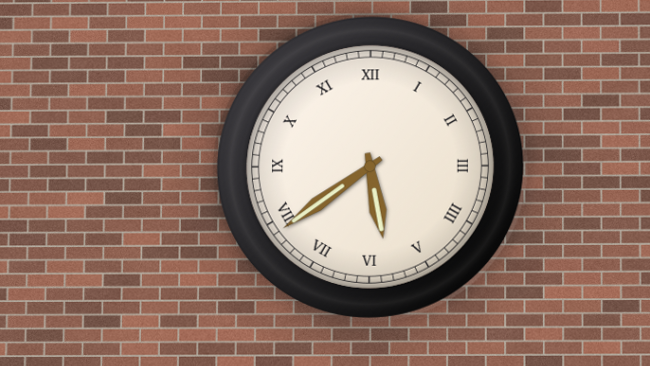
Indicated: 5:39
